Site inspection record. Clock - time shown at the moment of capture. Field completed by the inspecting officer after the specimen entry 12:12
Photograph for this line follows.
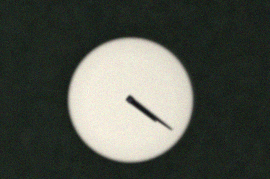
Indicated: 4:21
